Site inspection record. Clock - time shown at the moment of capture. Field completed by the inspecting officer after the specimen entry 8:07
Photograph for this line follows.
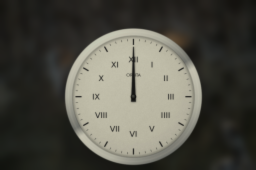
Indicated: 12:00
